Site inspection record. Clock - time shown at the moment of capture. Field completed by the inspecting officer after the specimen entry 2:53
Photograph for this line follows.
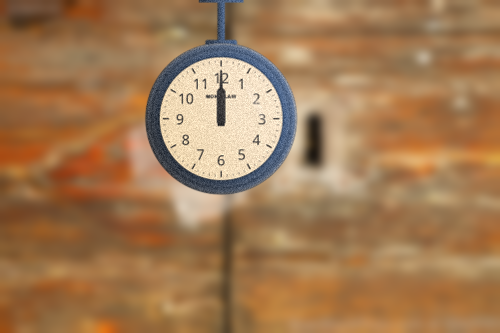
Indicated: 12:00
